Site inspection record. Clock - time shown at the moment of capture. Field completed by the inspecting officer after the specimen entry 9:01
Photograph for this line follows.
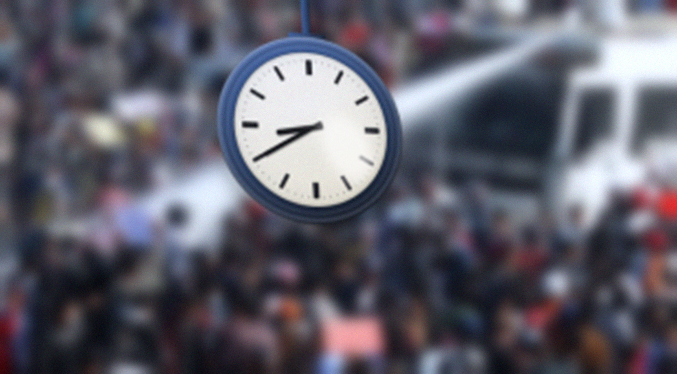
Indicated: 8:40
